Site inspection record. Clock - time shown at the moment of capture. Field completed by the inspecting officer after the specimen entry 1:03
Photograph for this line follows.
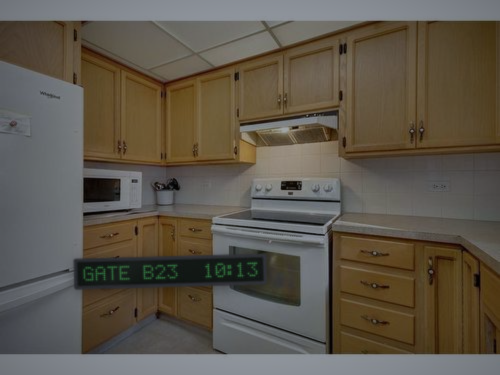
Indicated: 10:13
